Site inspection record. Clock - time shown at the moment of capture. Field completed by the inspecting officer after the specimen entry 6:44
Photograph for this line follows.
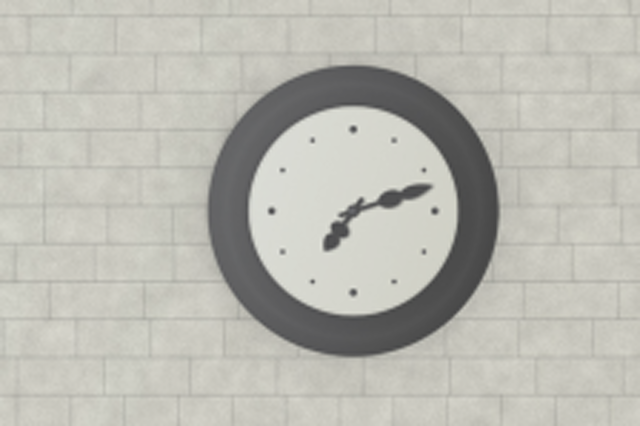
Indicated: 7:12
